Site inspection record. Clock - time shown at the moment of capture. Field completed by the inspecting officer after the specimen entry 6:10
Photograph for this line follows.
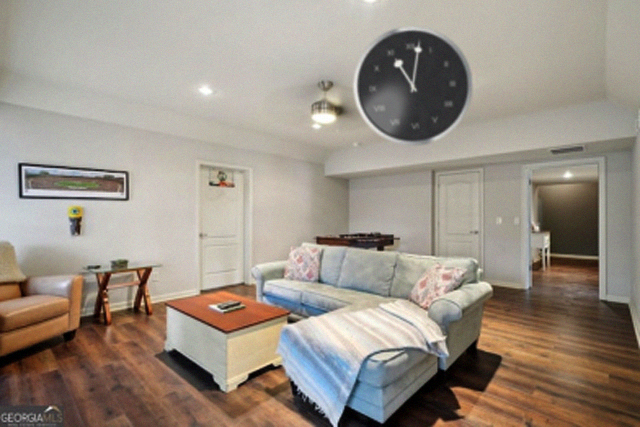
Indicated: 11:02
